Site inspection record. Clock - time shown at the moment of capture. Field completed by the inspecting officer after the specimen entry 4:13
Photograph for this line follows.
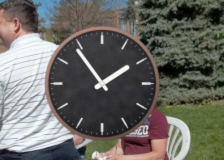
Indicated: 1:54
